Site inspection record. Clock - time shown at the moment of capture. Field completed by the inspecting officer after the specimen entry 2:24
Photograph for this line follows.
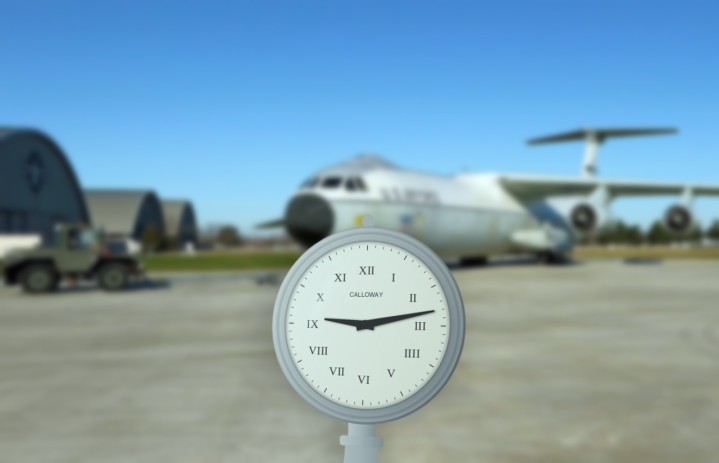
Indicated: 9:13
